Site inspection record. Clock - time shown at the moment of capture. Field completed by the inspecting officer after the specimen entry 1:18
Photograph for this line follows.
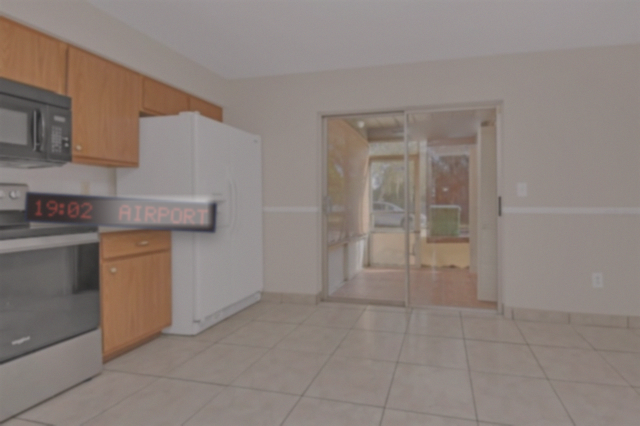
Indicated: 19:02
